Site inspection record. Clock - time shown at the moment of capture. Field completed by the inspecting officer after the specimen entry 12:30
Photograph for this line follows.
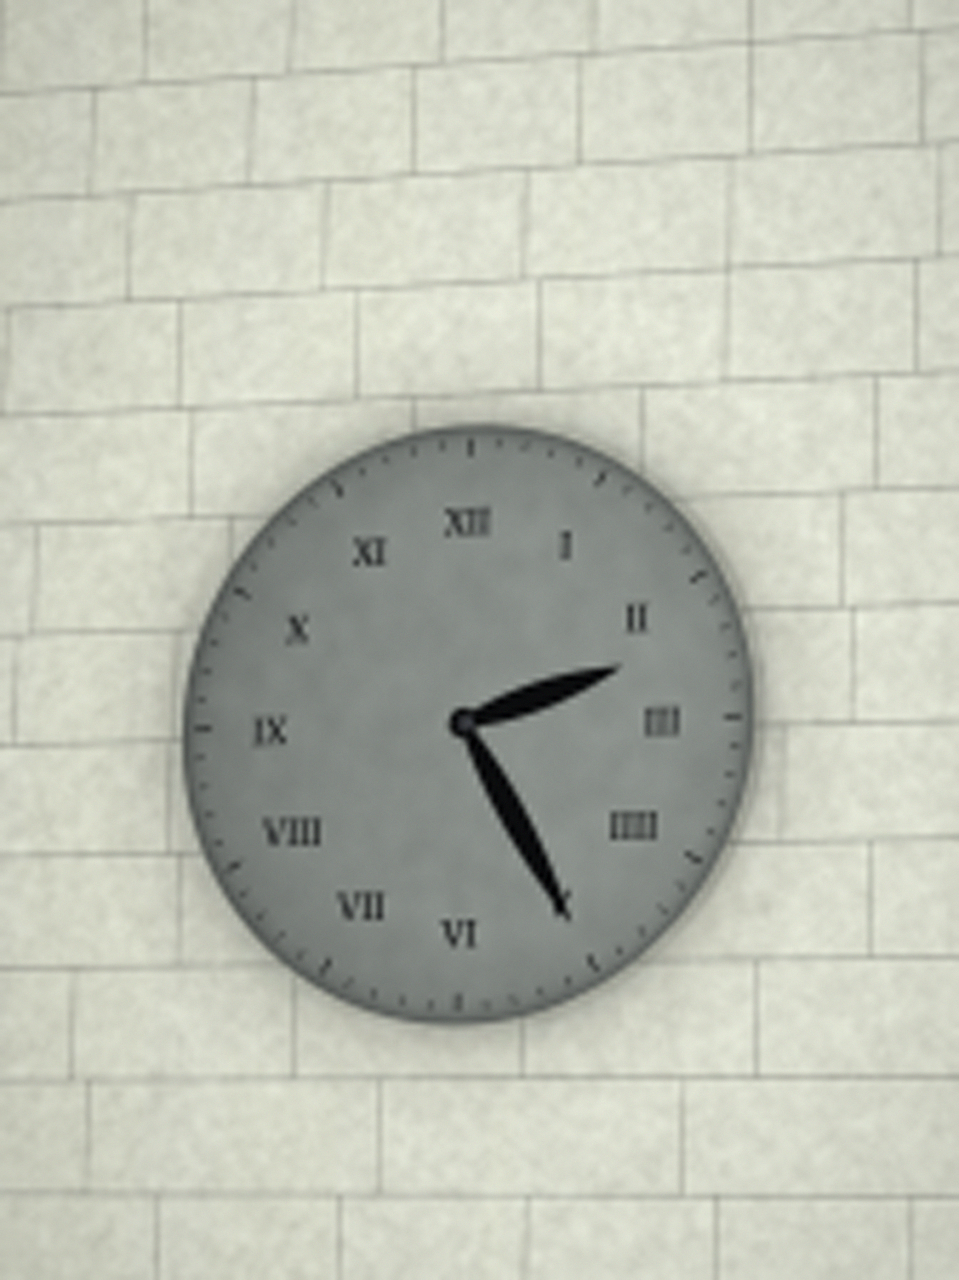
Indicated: 2:25
